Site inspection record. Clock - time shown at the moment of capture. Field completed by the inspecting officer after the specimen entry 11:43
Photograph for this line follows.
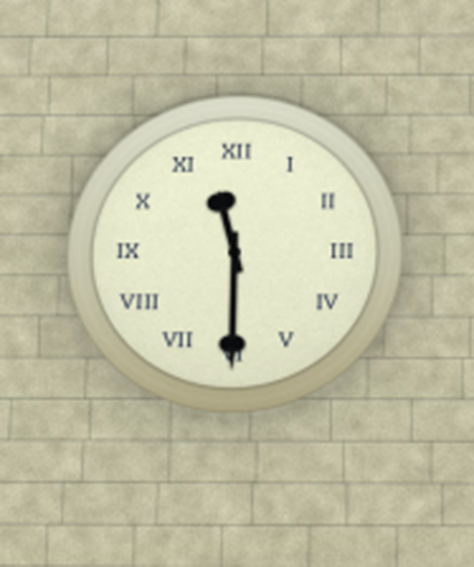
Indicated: 11:30
